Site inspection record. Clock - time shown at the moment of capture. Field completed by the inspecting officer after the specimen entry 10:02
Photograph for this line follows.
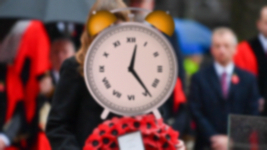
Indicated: 12:24
